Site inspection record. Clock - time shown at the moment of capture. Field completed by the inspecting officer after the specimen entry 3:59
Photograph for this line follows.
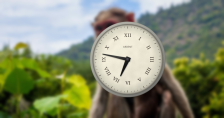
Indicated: 6:47
